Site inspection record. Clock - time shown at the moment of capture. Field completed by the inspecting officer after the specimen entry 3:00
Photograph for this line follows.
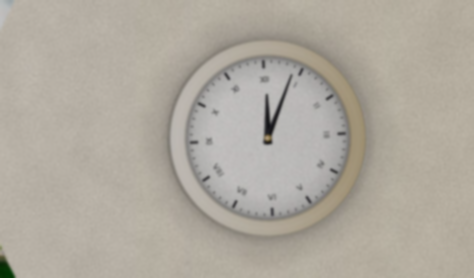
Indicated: 12:04
